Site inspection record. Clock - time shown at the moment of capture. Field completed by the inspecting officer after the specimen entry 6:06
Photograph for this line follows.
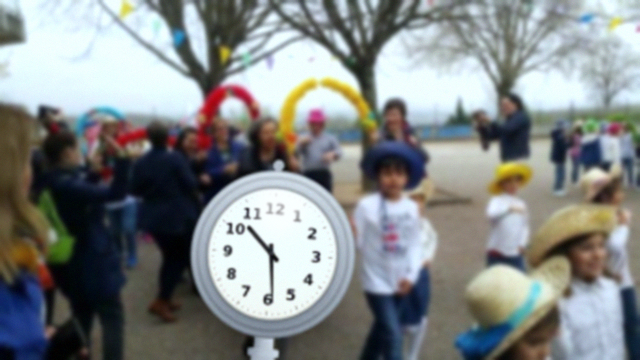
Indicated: 10:29
